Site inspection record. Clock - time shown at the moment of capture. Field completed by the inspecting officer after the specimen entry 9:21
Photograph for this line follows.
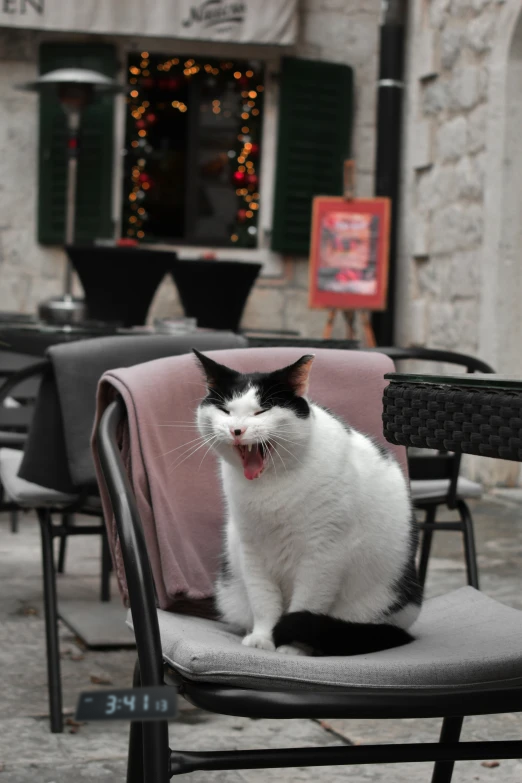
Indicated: 3:41
